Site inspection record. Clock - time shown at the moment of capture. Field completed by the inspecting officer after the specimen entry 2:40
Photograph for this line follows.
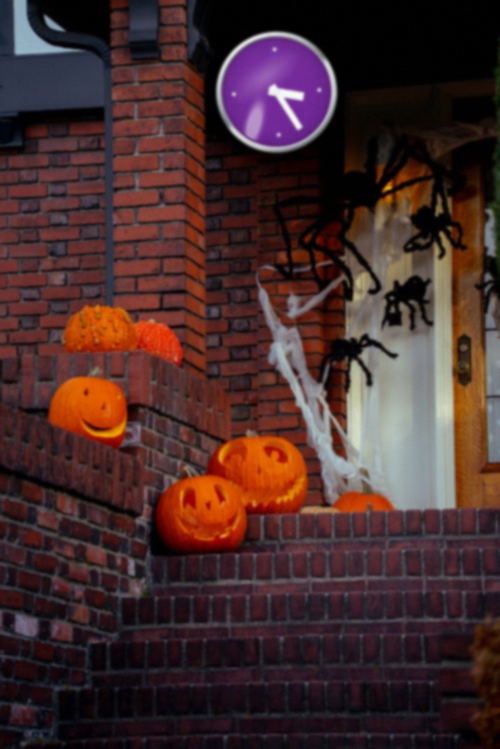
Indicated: 3:25
